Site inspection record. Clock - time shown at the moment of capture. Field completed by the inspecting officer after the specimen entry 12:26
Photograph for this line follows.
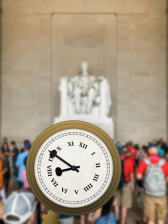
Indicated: 7:47
